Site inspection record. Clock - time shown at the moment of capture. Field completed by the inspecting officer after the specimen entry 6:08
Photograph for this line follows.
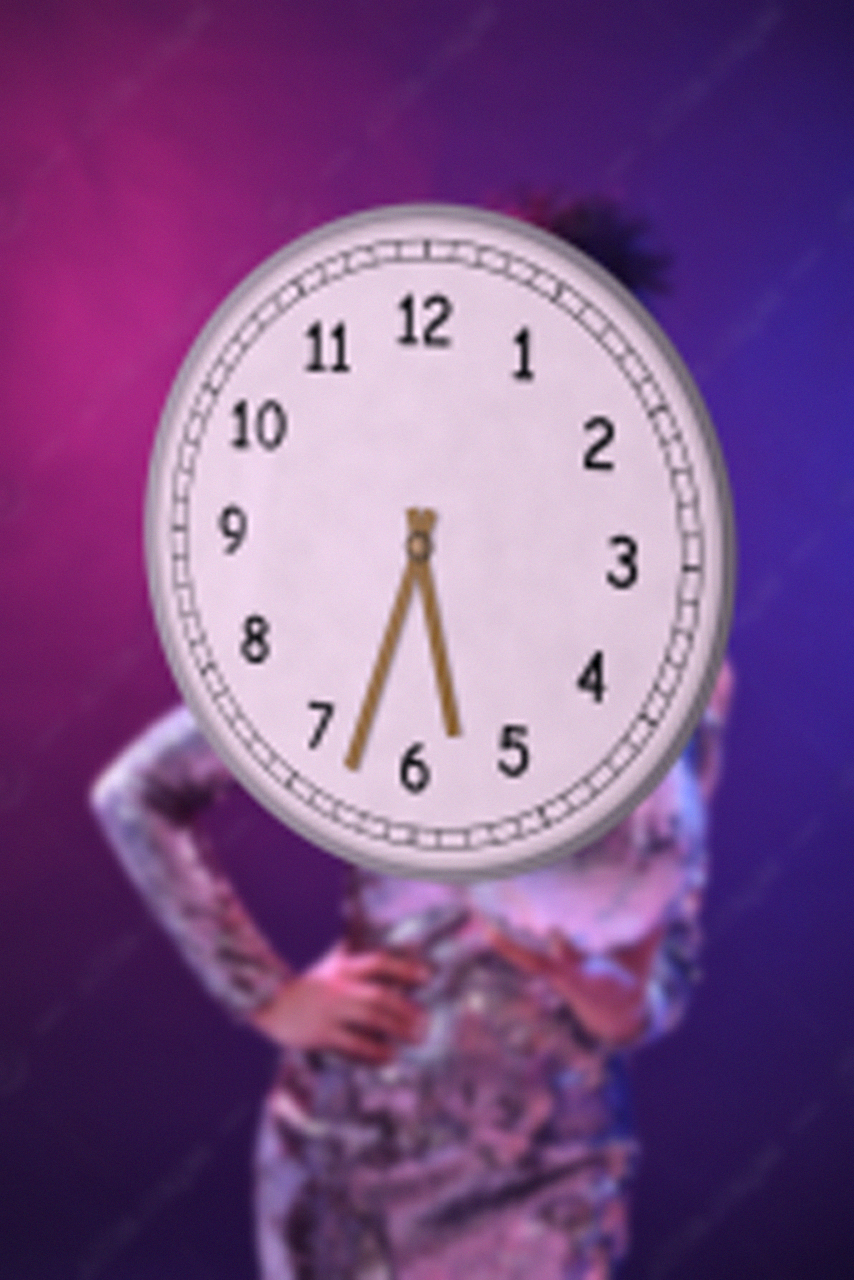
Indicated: 5:33
